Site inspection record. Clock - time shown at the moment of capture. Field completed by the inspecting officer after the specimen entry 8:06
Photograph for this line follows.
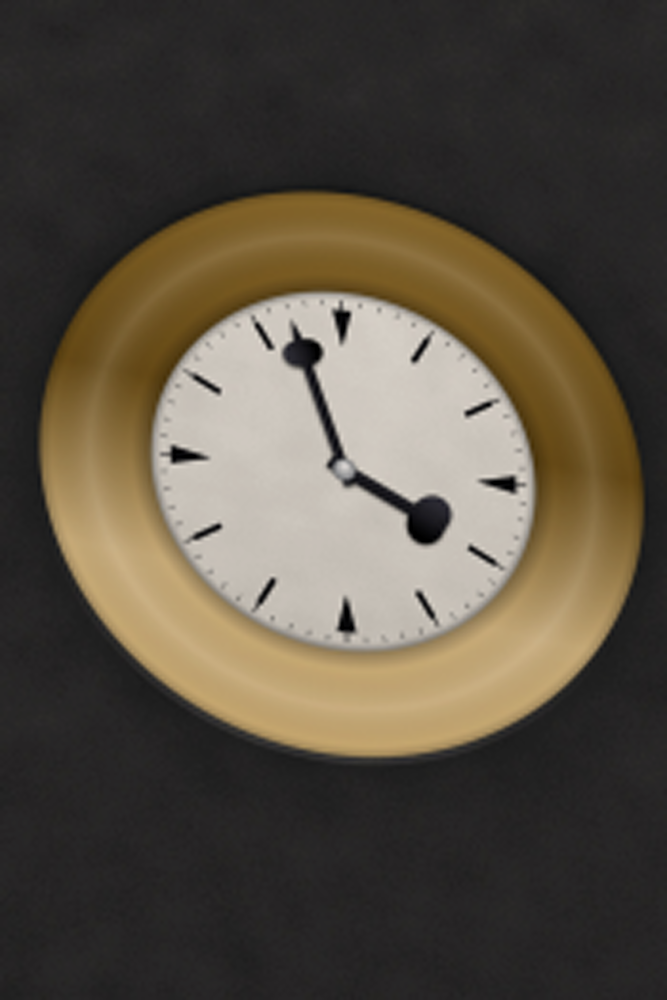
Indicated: 3:57
